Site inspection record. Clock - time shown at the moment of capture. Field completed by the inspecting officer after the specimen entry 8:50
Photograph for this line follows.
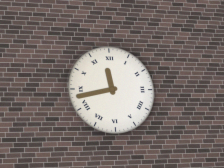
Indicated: 11:43
